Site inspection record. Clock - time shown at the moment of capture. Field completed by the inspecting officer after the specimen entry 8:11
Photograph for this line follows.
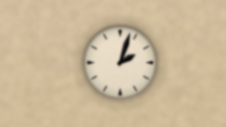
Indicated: 2:03
